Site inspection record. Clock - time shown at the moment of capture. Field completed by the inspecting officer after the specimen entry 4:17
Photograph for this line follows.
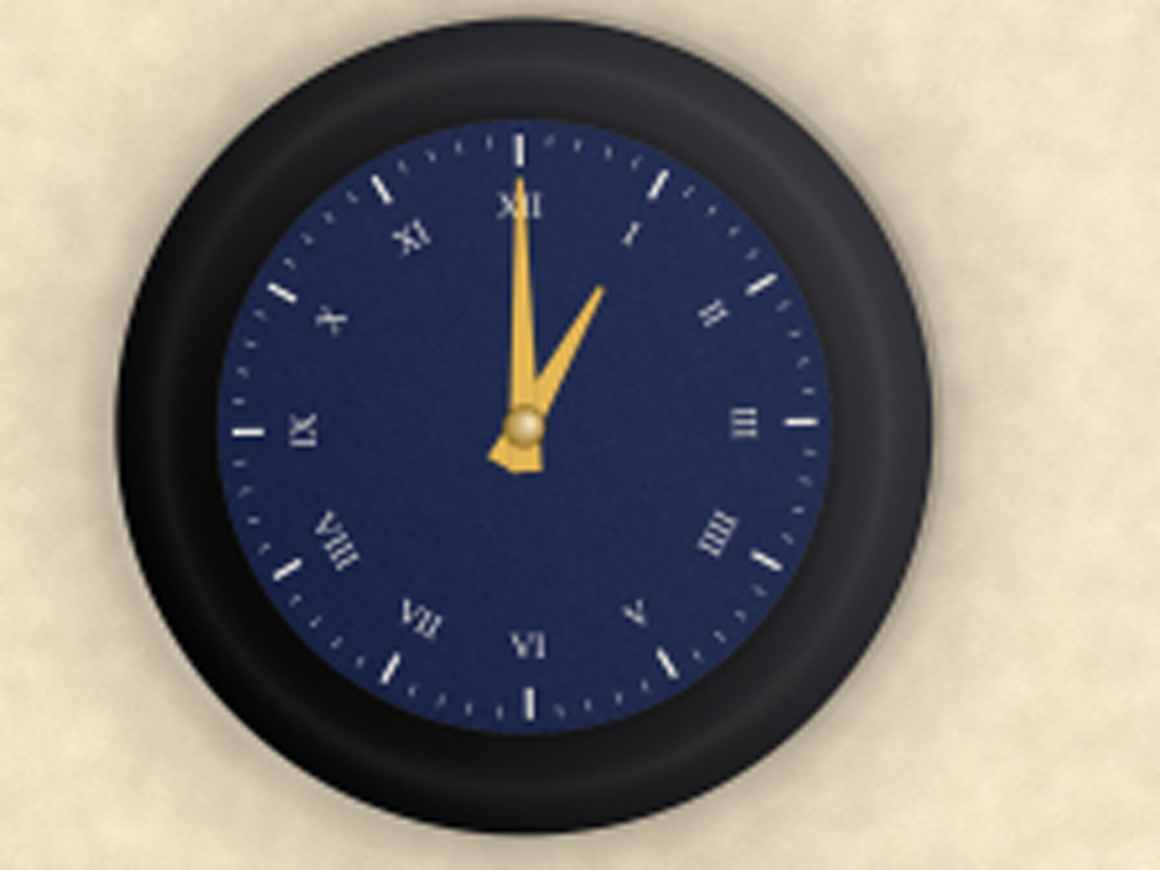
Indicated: 1:00
